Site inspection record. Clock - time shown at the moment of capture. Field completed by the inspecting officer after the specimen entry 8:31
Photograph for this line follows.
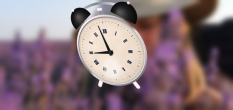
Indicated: 8:58
